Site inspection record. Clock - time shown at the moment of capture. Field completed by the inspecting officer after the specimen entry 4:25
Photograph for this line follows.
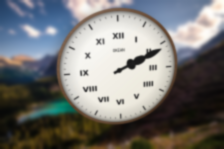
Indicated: 2:11
